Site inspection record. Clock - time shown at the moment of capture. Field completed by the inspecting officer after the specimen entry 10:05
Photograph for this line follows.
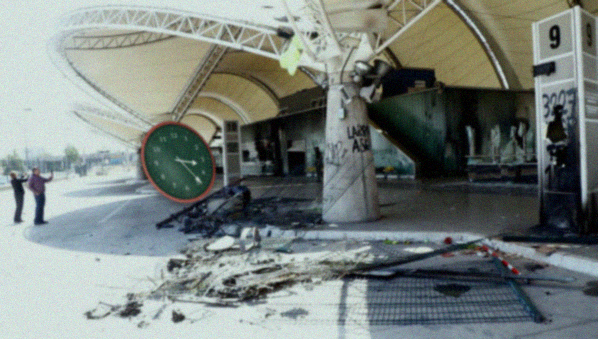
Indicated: 3:24
